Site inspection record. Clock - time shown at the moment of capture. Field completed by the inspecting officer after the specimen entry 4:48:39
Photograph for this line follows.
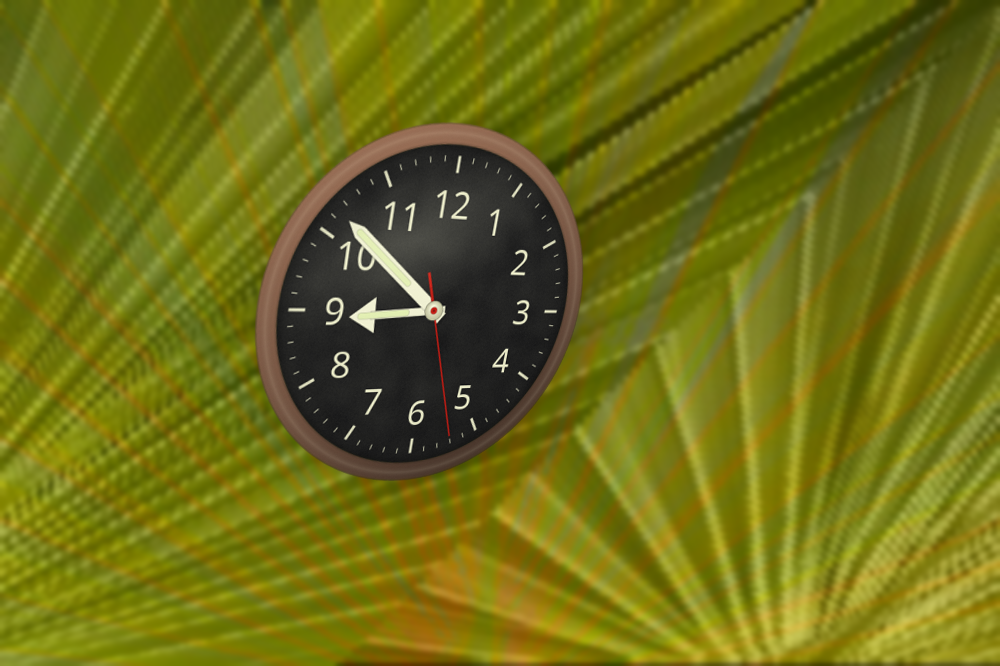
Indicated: 8:51:27
